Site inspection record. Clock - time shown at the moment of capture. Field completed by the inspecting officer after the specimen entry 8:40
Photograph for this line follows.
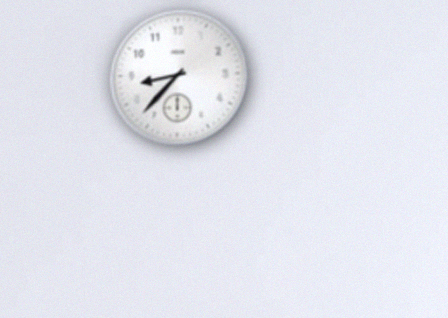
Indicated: 8:37
